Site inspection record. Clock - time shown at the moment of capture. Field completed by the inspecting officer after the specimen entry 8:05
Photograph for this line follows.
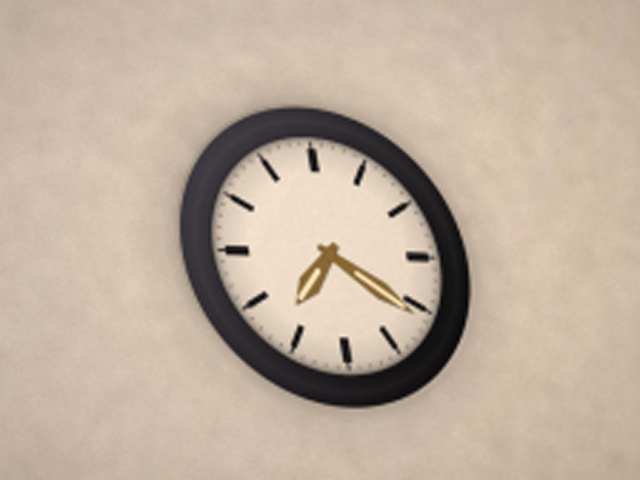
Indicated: 7:21
